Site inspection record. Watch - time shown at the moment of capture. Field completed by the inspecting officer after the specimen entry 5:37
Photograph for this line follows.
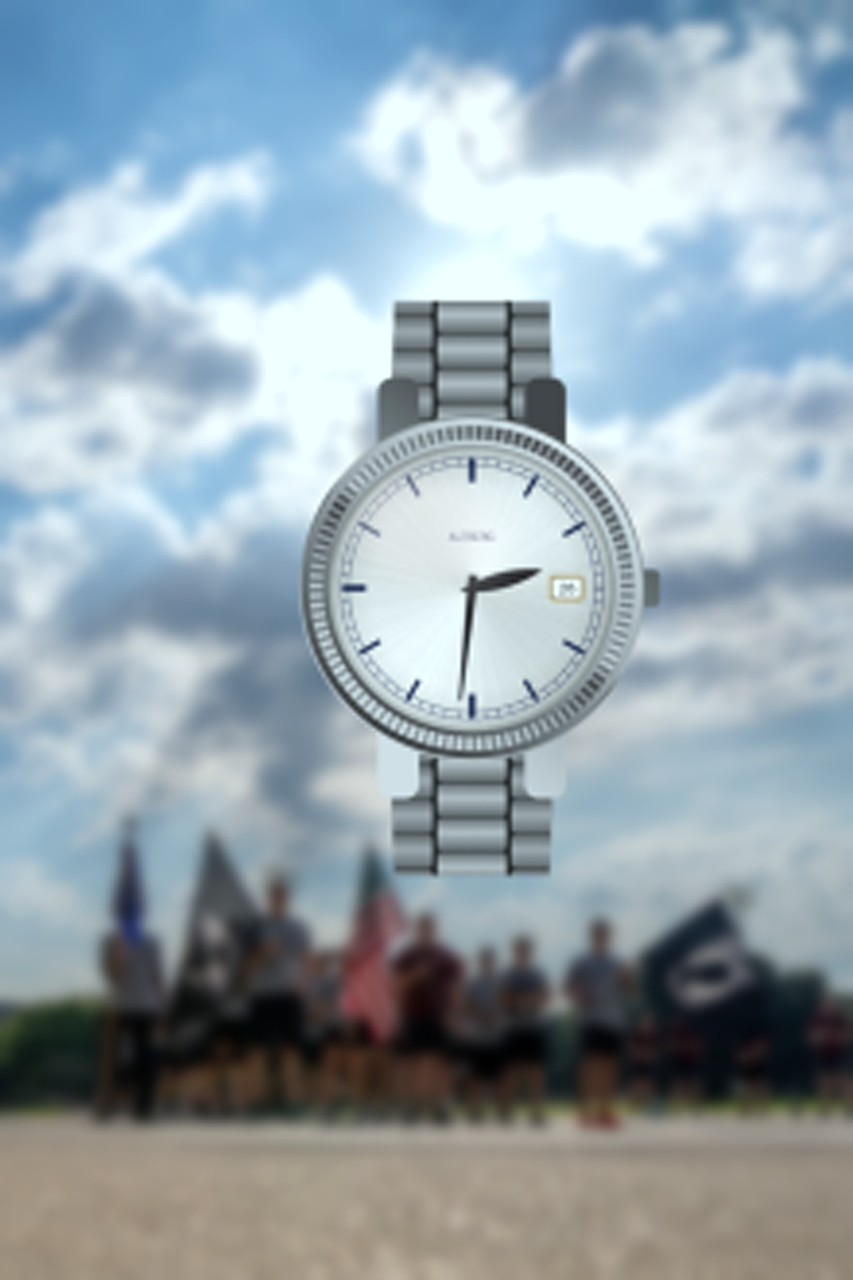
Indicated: 2:31
